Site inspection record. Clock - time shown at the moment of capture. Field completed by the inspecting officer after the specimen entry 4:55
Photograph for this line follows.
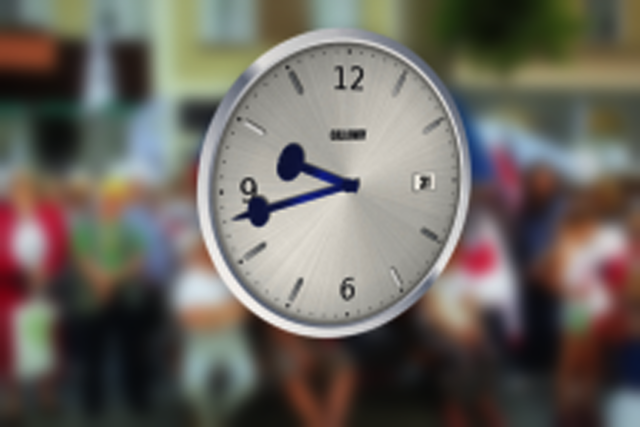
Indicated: 9:43
